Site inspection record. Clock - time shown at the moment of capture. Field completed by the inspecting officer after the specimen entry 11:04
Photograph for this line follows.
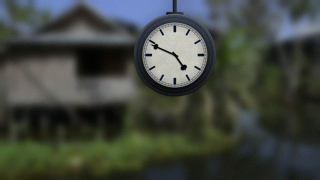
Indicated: 4:49
